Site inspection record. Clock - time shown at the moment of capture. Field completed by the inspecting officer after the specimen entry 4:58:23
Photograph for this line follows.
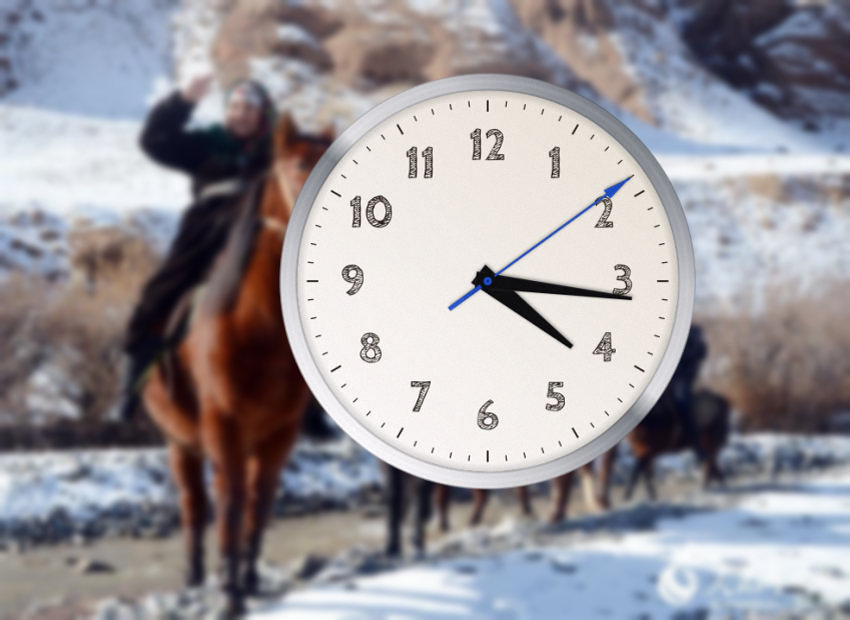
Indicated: 4:16:09
